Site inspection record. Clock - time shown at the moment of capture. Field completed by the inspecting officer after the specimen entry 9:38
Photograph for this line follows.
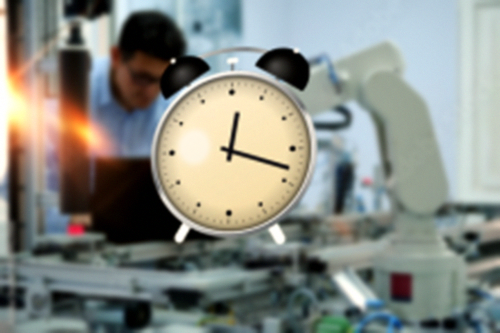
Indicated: 12:18
